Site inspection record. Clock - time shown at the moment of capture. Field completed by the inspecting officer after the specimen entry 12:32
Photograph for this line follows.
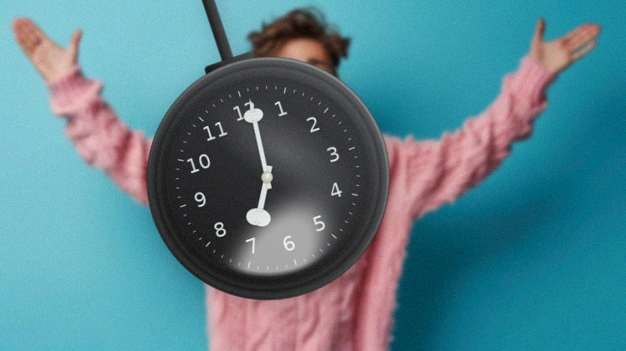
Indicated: 7:01
